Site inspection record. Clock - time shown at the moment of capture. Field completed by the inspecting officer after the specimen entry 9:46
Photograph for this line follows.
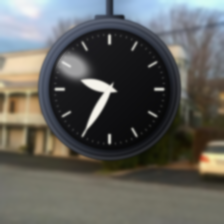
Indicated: 9:35
